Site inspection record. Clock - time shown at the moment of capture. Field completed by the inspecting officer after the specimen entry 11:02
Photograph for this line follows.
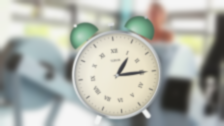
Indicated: 1:15
